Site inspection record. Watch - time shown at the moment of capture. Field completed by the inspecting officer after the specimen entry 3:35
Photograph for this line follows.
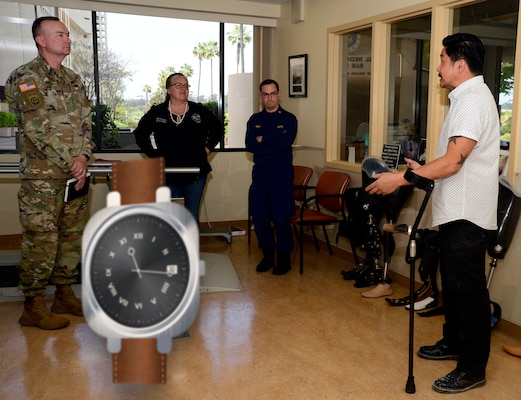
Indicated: 11:16
